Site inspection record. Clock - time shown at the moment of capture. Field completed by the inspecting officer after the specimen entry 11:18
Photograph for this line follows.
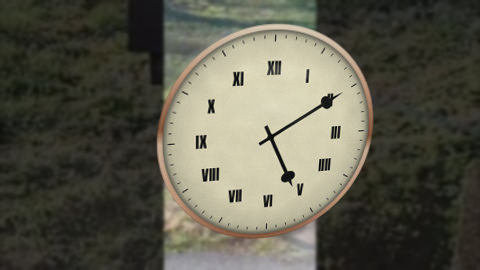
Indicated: 5:10
